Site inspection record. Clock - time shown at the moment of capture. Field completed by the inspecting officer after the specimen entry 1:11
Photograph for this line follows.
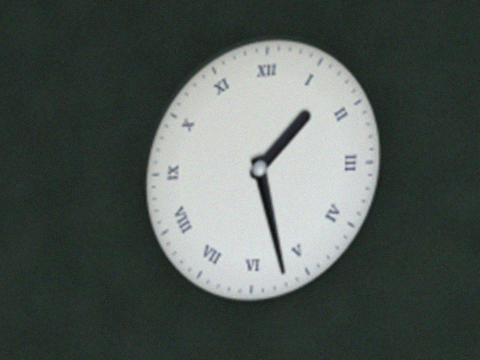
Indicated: 1:27
